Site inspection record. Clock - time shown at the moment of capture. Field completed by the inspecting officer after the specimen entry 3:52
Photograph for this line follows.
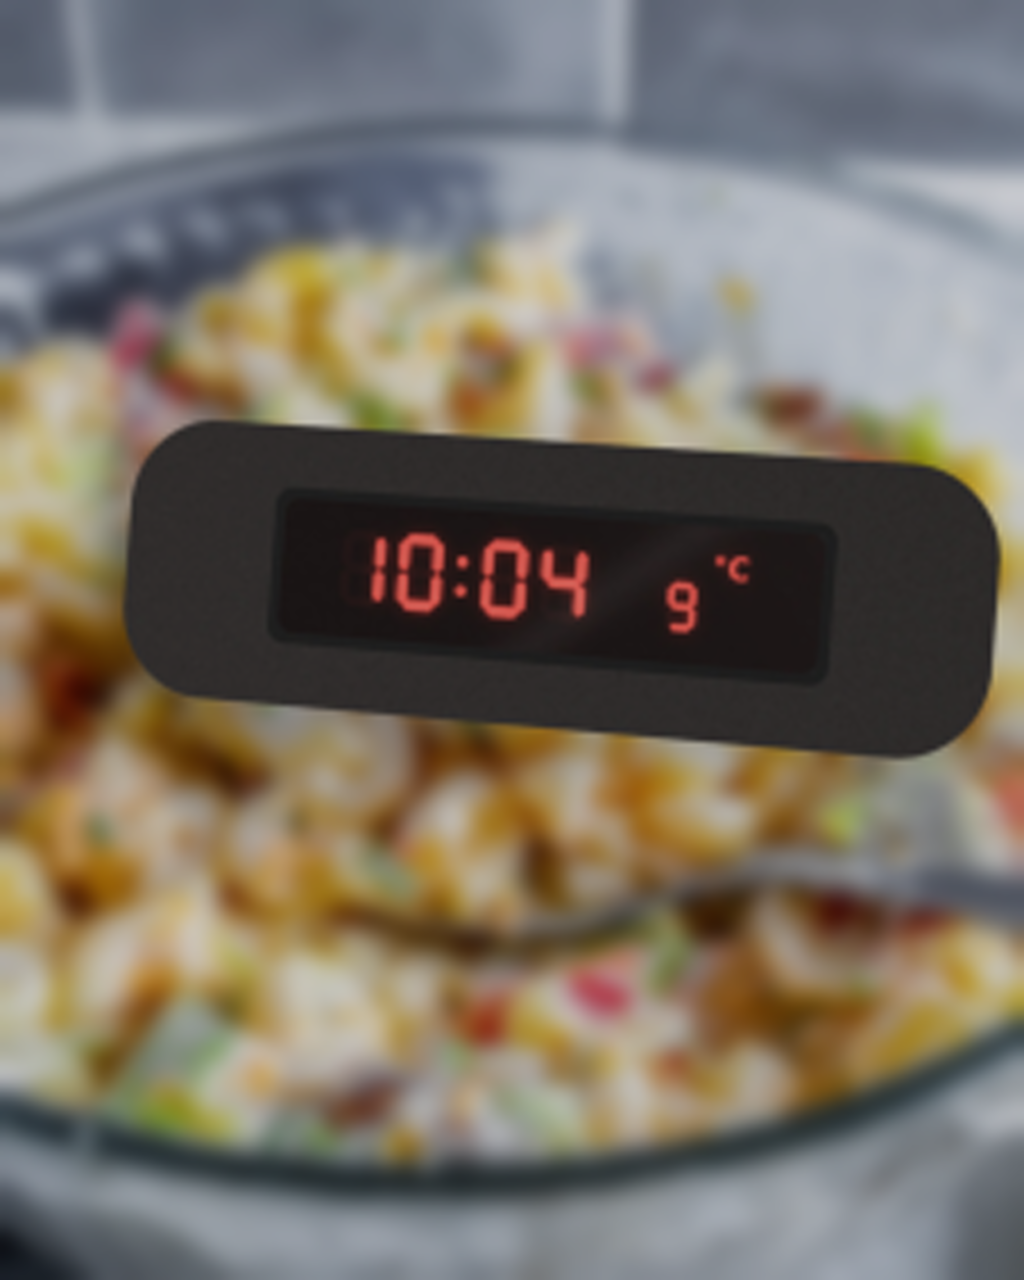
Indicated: 10:04
